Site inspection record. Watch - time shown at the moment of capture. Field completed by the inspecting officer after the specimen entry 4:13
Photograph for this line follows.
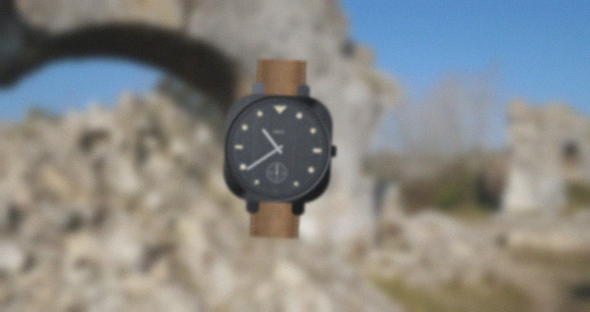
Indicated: 10:39
